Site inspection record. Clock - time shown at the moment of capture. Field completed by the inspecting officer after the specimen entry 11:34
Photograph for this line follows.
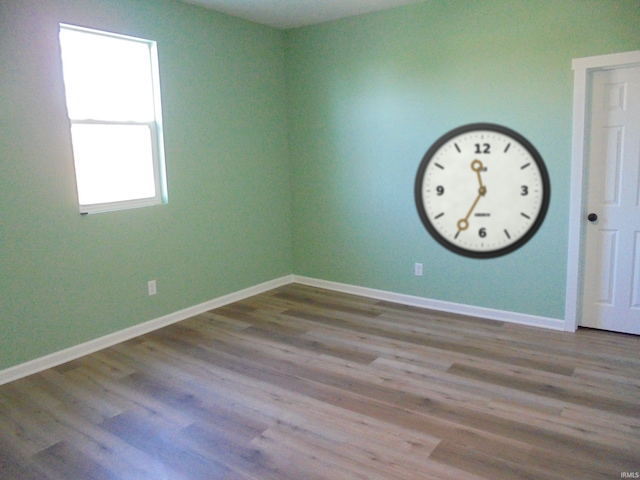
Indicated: 11:35
